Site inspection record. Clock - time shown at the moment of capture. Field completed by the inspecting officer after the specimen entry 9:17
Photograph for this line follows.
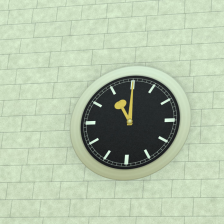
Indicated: 11:00
